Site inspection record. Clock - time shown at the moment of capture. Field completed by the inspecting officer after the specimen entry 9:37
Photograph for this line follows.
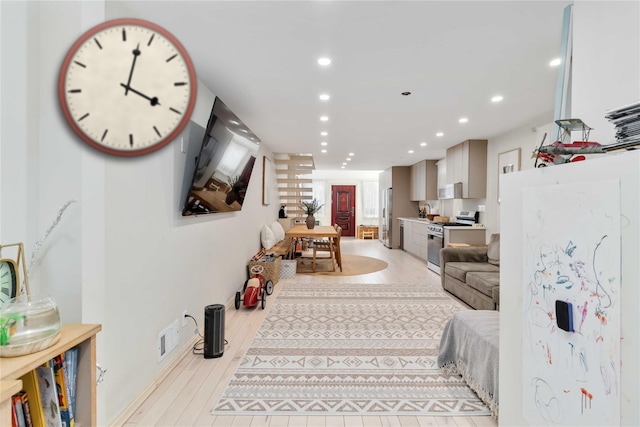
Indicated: 4:03
